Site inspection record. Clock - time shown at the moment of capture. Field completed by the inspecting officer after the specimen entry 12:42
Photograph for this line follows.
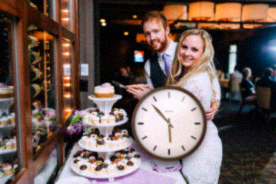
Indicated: 5:53
